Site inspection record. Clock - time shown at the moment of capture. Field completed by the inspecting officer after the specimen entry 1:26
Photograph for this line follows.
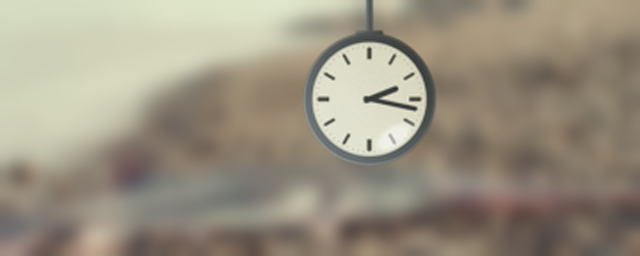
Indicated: 2:17
